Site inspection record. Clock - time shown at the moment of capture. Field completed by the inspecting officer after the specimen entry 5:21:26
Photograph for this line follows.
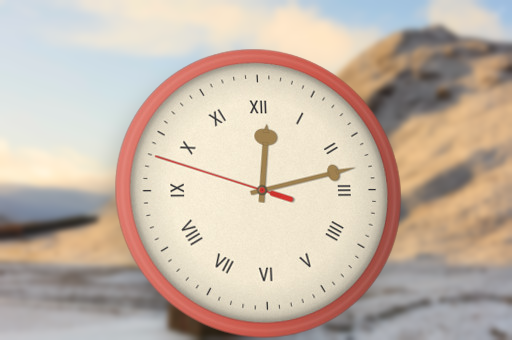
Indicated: 12:12:48
